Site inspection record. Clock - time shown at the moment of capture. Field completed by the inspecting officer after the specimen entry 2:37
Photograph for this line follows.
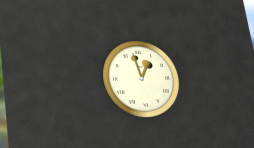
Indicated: 12:58
